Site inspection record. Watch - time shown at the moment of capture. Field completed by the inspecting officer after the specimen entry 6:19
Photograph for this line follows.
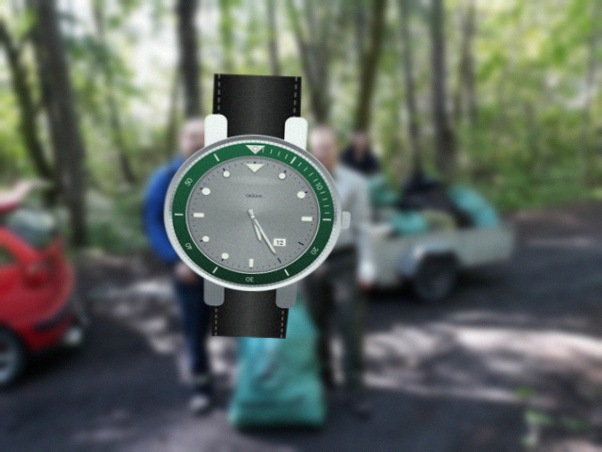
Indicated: 5:25
